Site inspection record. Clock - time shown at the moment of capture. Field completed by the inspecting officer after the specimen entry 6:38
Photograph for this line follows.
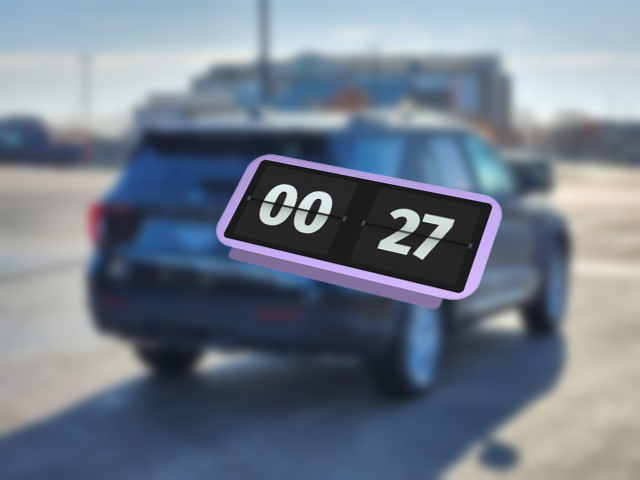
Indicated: 0:27
